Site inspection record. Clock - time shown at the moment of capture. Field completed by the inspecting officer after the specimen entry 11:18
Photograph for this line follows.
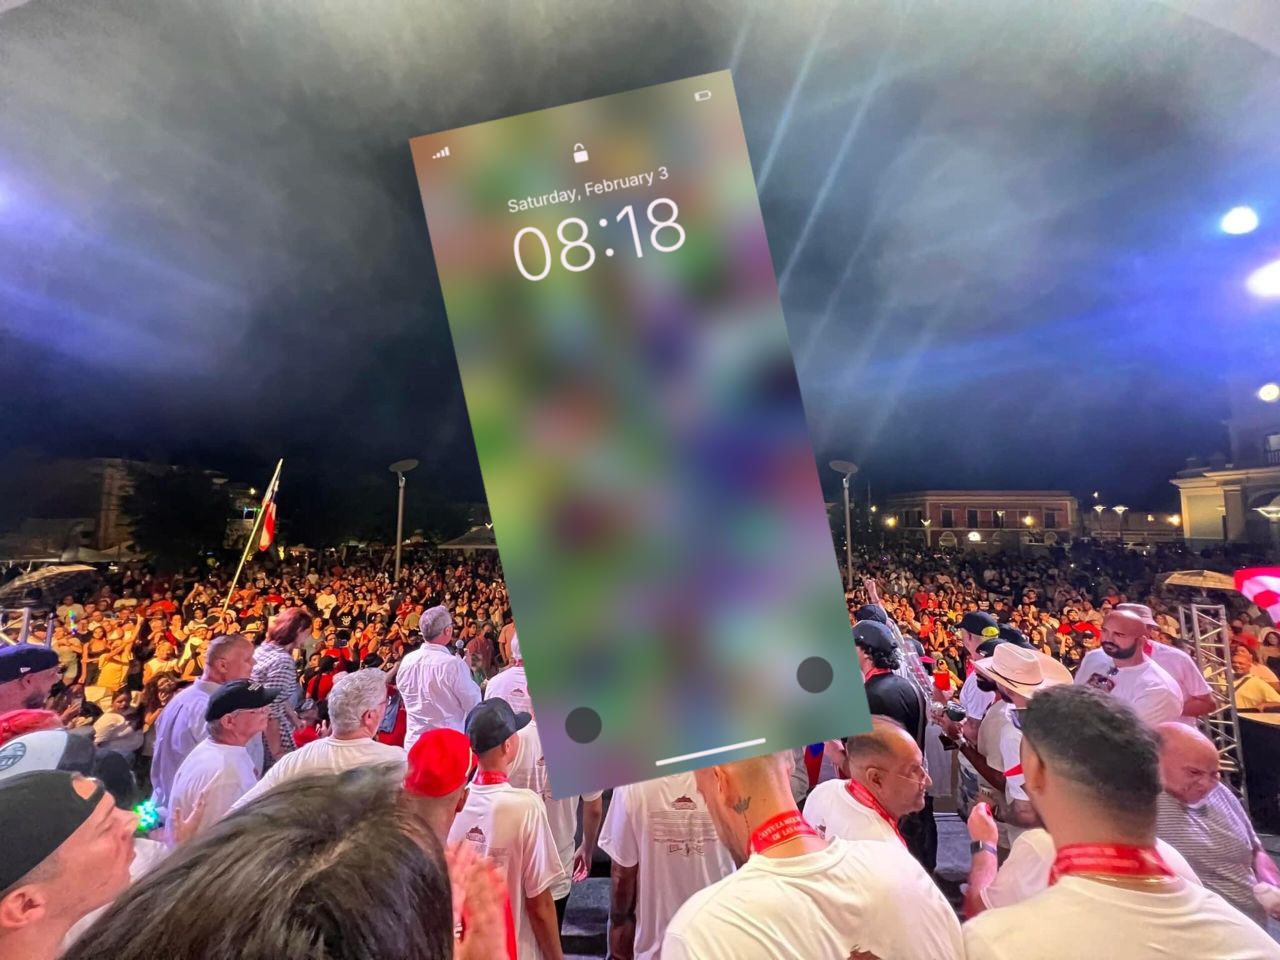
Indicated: 8:18
